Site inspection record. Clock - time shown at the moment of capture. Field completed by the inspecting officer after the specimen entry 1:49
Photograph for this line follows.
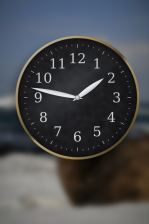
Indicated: 1:47
